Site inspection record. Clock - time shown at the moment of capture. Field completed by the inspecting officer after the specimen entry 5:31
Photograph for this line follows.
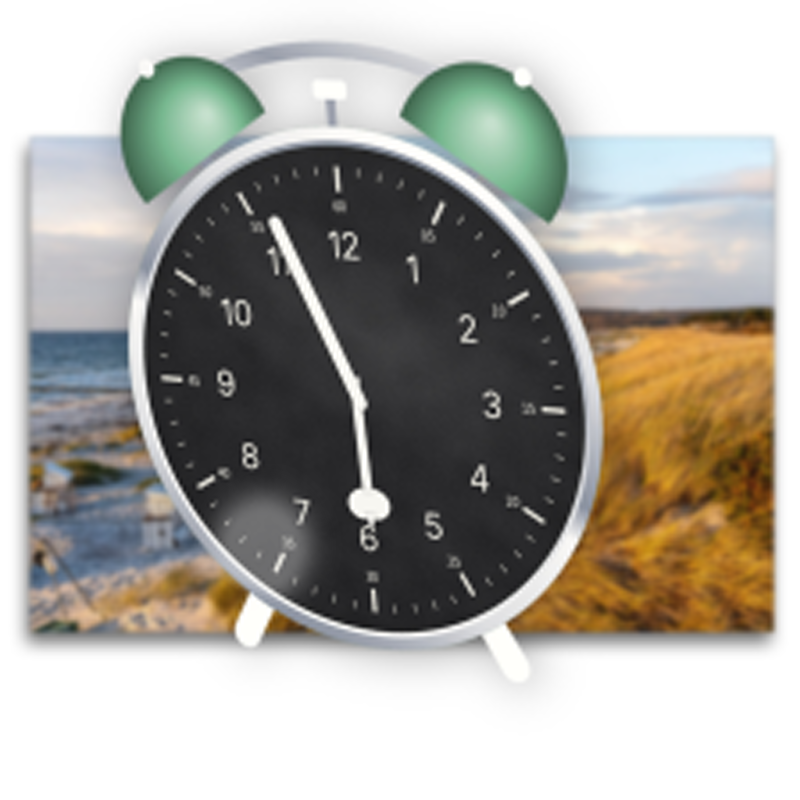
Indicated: 5:56
